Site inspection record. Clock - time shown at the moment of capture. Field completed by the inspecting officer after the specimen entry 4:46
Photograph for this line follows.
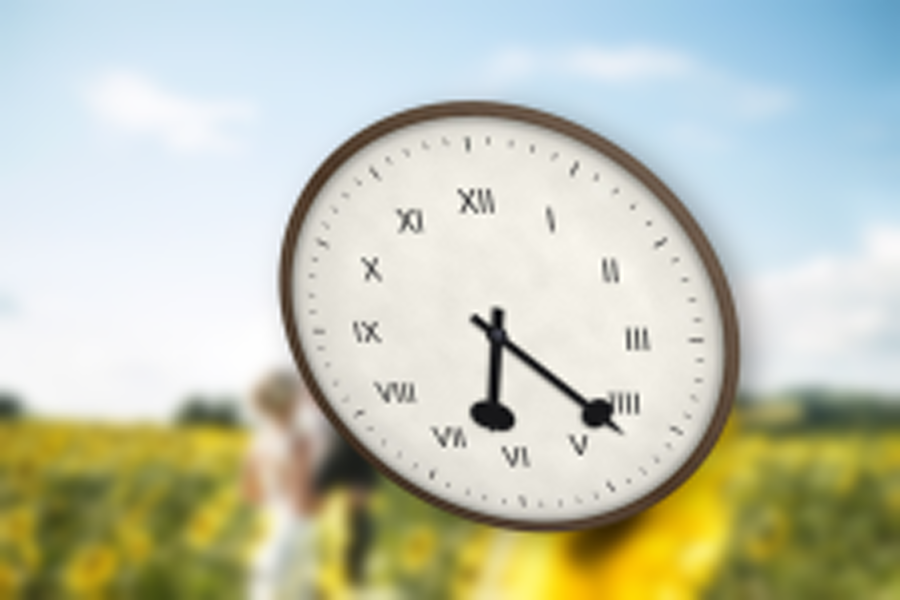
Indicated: 6:22
